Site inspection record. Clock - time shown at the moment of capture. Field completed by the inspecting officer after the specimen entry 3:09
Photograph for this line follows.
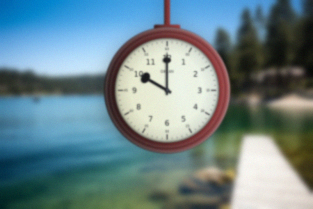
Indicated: 10:00
